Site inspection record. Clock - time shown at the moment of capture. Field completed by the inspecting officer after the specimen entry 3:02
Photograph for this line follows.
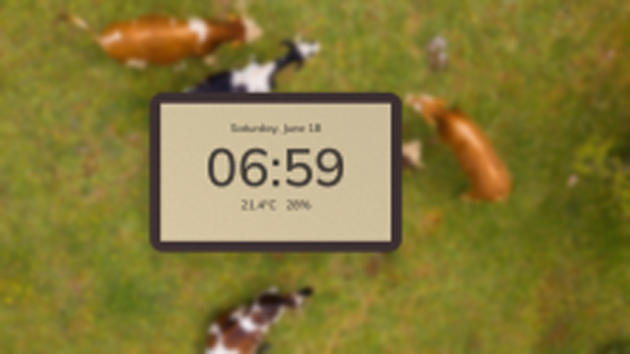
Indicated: 6:59
